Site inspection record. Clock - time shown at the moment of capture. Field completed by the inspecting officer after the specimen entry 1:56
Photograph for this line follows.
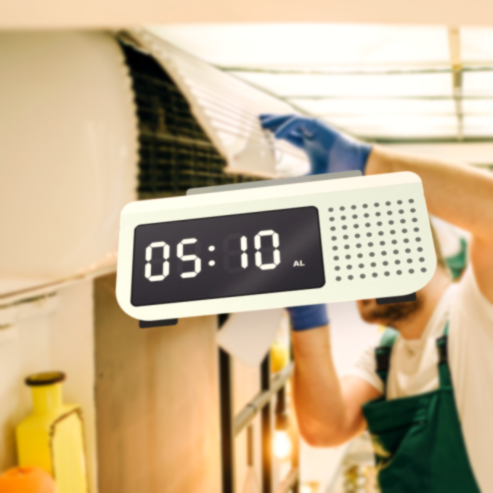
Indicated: 5:10
